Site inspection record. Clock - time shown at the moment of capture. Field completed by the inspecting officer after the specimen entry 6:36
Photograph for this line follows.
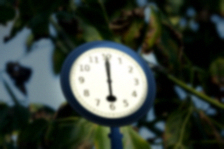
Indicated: 6:00
